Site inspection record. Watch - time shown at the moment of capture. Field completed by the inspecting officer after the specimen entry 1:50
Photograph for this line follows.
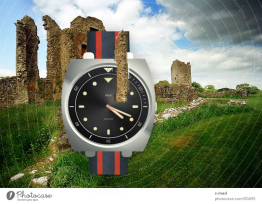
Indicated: 4:19
